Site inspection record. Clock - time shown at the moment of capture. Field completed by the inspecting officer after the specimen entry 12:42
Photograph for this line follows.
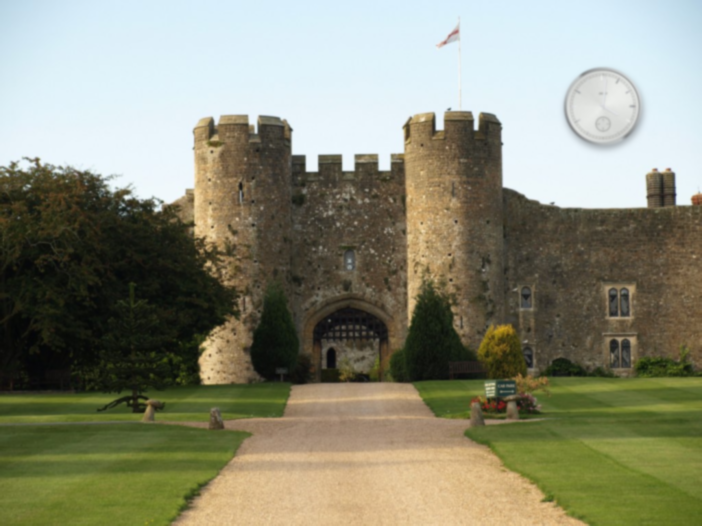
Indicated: 4:01
